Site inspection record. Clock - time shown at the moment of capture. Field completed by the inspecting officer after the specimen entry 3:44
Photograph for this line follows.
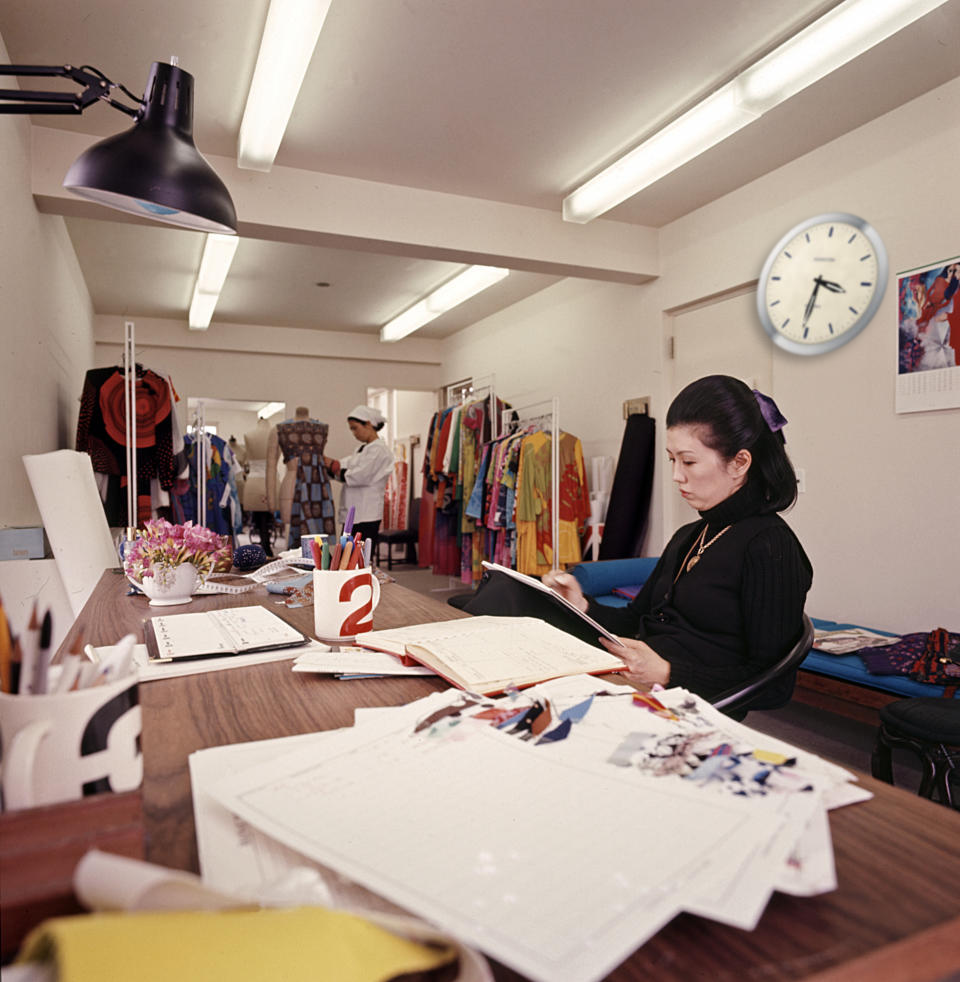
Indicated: 3:31
